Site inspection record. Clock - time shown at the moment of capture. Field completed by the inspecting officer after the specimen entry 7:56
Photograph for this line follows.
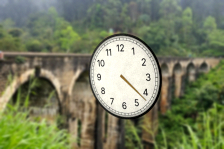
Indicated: 4:22
